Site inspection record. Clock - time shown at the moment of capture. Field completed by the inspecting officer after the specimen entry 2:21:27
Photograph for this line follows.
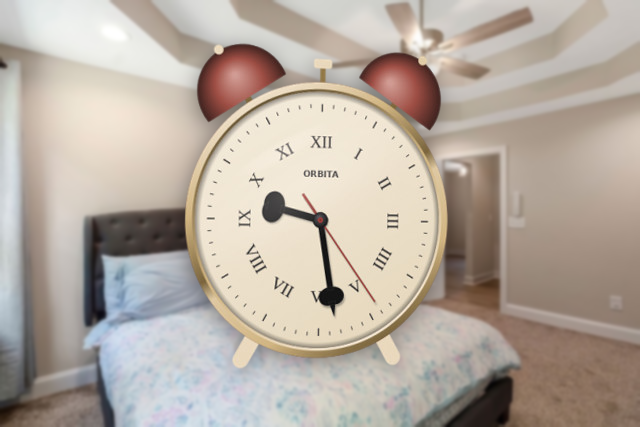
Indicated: 9:28:24
